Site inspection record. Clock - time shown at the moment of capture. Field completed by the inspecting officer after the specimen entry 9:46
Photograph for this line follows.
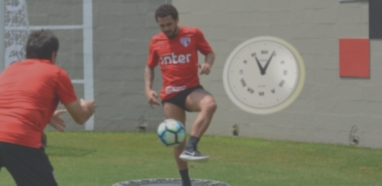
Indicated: 11:04
